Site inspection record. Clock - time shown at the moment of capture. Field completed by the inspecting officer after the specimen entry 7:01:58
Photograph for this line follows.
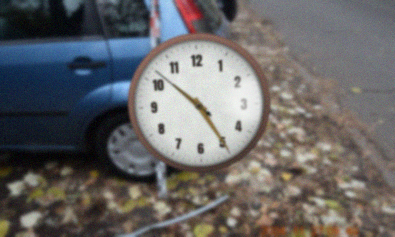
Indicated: 10:24:52
